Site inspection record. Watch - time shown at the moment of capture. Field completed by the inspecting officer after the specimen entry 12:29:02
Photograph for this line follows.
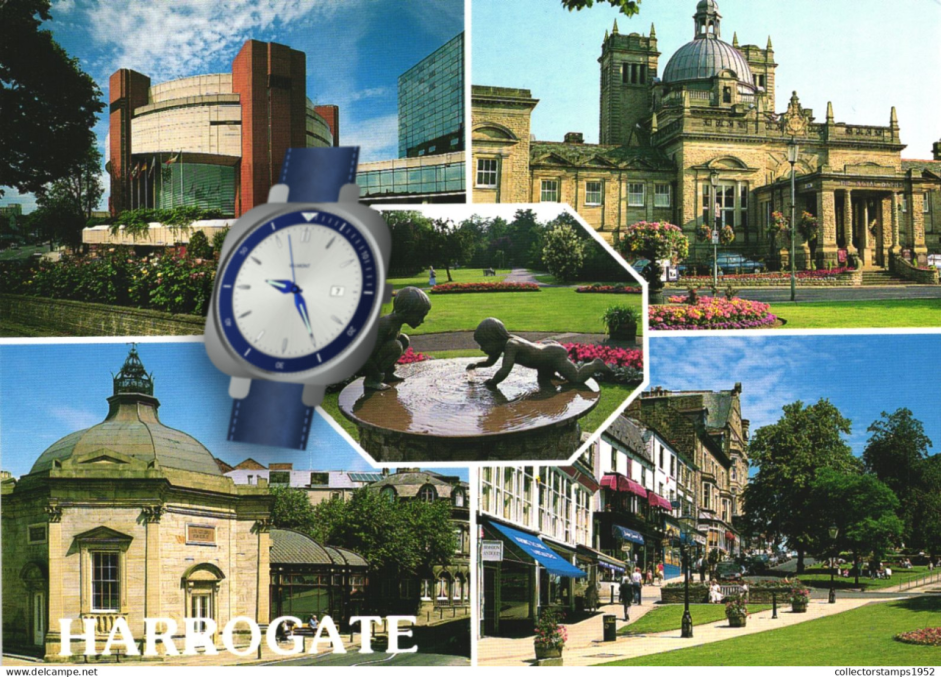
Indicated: 9:24:57
